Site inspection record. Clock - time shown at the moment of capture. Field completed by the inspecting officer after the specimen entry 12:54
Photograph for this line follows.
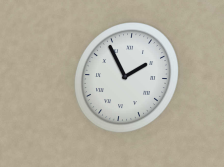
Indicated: 1:54
